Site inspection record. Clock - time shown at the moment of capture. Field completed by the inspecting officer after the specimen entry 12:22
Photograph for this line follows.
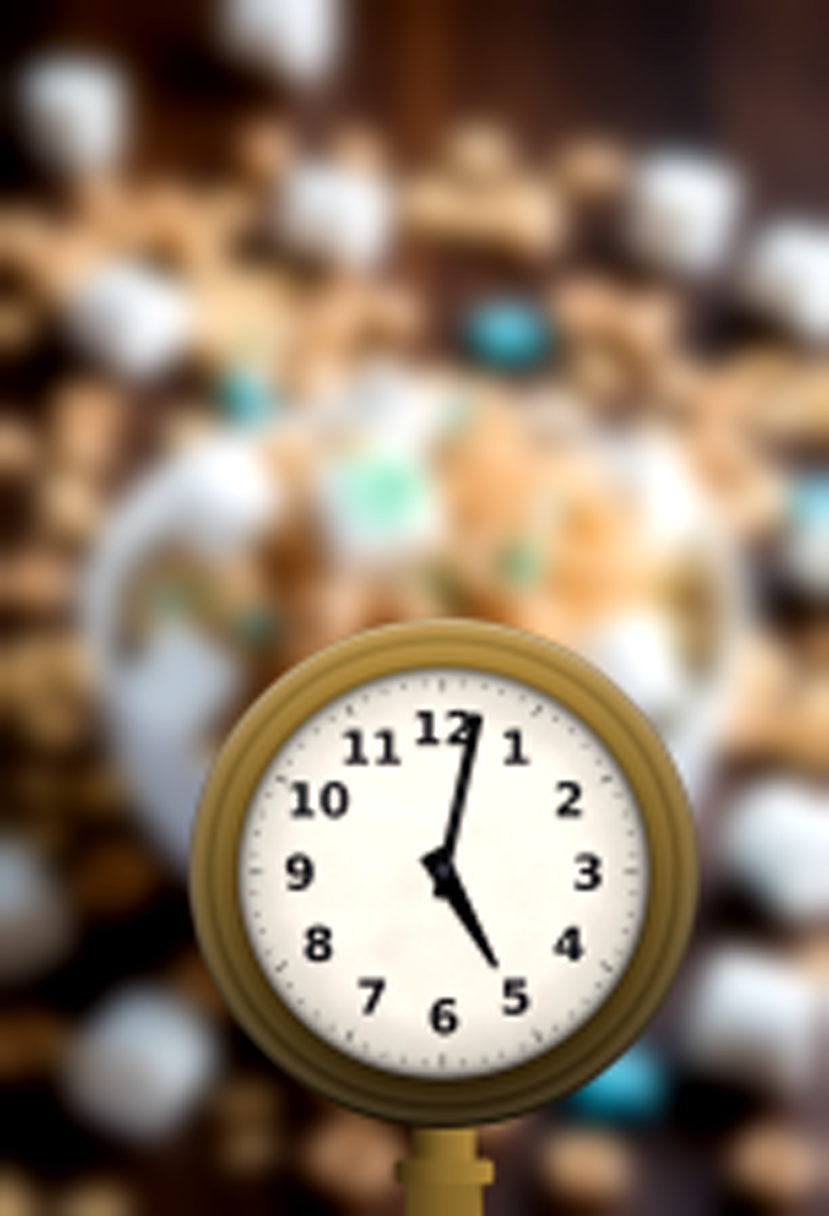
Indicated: 5:02
